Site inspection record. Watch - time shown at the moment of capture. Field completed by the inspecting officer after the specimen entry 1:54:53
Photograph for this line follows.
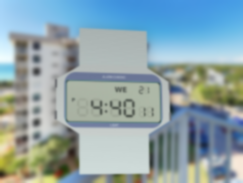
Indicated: 4:40:11
